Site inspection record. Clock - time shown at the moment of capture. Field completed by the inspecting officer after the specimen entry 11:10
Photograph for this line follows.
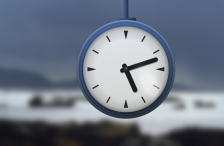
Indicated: 5:12
